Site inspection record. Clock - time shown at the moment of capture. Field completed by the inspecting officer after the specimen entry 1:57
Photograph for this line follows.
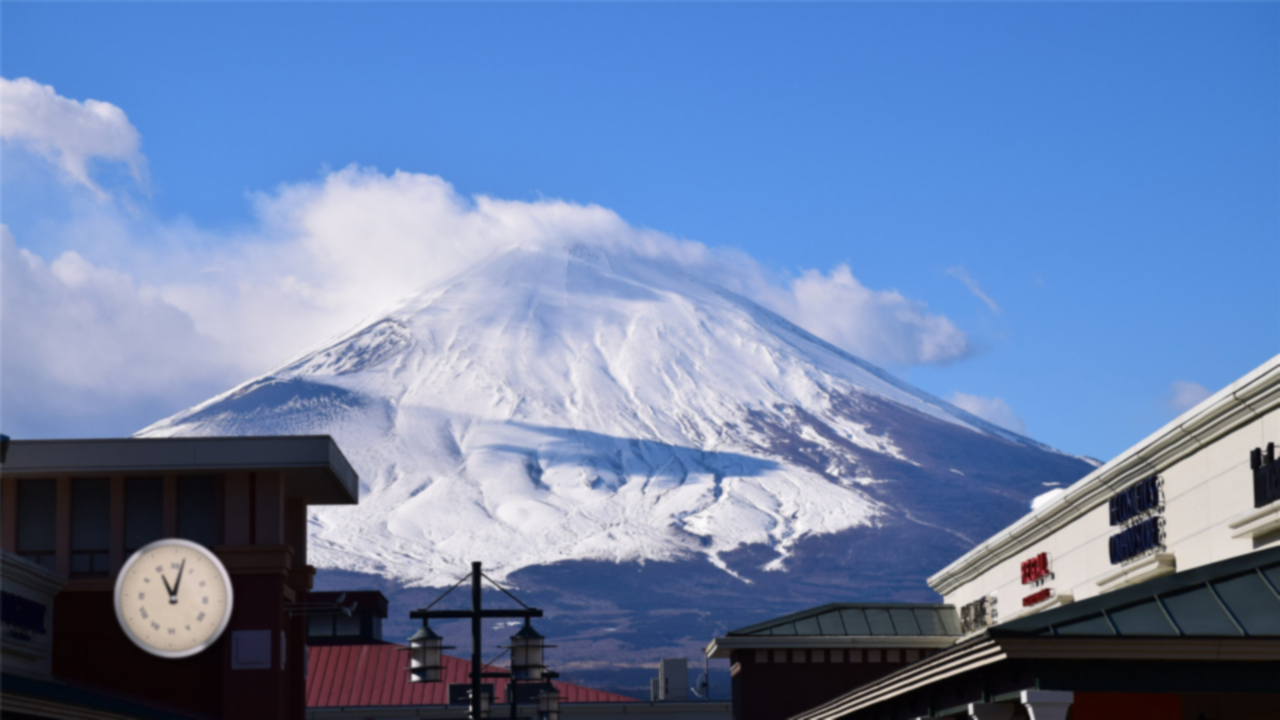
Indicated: 11:02
